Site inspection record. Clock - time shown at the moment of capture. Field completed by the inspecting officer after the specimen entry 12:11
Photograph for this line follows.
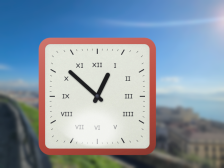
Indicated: 12:52
